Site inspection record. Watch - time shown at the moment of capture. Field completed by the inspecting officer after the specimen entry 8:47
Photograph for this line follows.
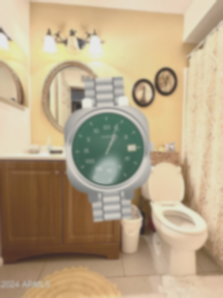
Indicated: 1:04
